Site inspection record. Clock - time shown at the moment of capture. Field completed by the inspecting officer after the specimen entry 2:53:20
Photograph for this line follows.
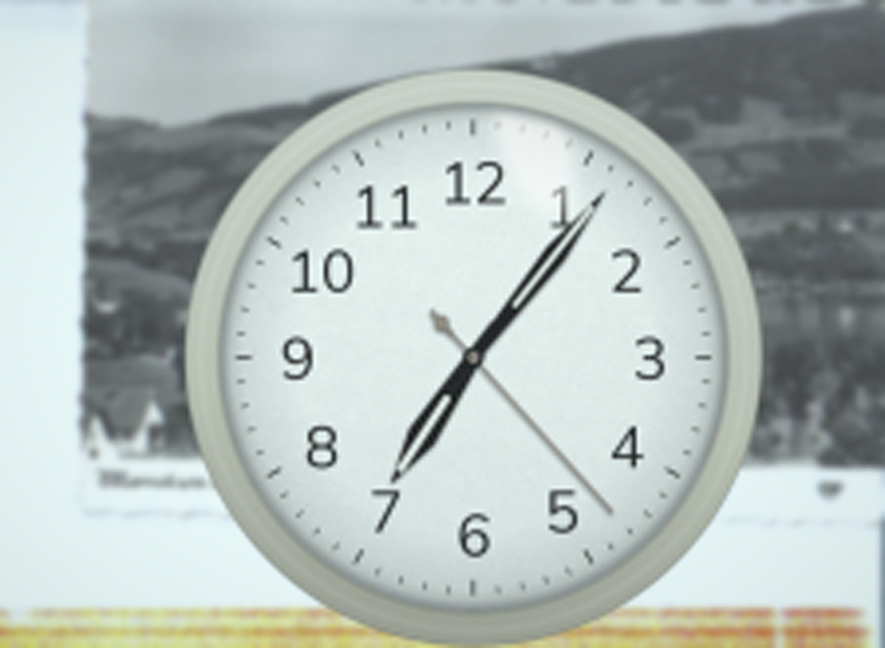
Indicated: 7:06:23
